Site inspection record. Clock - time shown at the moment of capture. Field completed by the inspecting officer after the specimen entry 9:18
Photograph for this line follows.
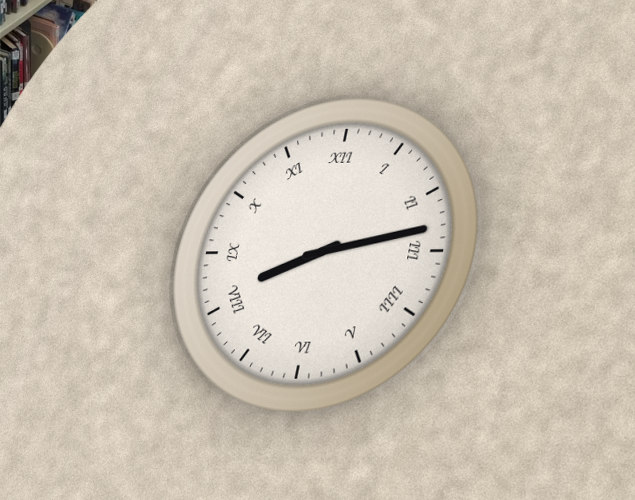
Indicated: 8:13
